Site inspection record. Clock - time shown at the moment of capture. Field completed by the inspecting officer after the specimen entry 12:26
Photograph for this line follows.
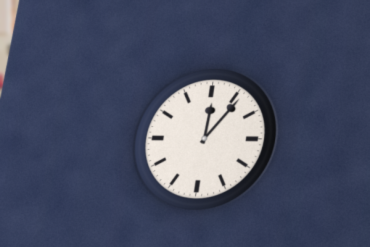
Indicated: 12:06
